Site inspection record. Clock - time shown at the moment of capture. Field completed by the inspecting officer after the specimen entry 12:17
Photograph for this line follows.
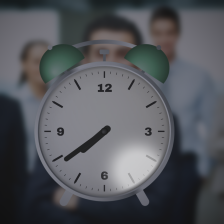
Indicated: 7:39
